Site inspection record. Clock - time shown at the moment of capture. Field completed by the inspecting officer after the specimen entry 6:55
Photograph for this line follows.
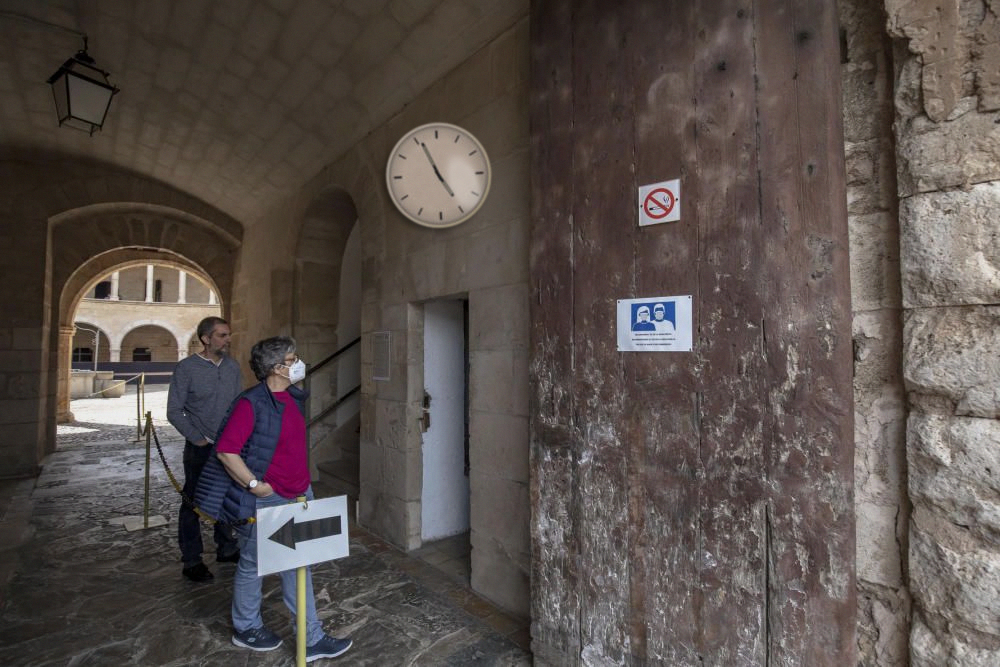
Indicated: 4:56
